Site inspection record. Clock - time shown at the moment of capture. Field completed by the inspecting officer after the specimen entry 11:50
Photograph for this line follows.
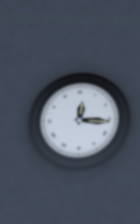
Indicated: 12:16
